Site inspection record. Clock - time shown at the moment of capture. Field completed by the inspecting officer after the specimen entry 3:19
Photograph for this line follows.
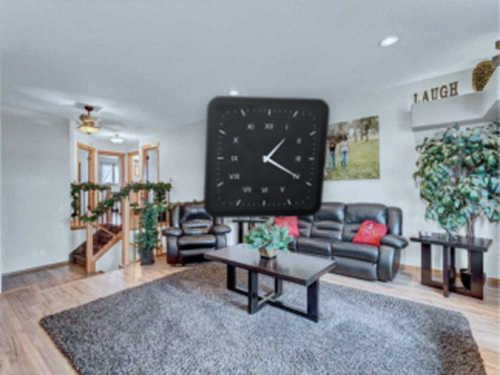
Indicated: 1:20
